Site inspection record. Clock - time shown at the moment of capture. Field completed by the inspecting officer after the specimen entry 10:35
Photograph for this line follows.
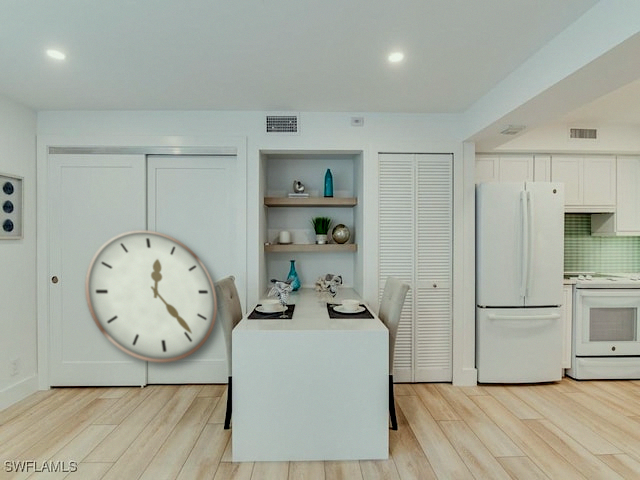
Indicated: 12:24
